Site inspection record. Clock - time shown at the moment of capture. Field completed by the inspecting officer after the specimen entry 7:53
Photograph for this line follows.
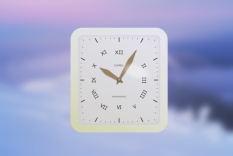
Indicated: 10:05
